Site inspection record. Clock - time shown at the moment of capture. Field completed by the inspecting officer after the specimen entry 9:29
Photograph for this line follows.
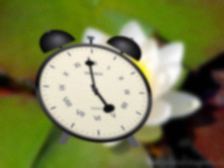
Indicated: 4:59
